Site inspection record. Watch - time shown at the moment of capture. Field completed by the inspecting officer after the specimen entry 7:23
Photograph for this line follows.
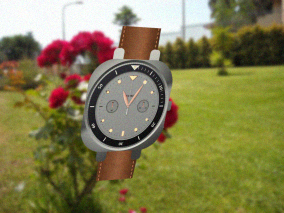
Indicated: 11:05
